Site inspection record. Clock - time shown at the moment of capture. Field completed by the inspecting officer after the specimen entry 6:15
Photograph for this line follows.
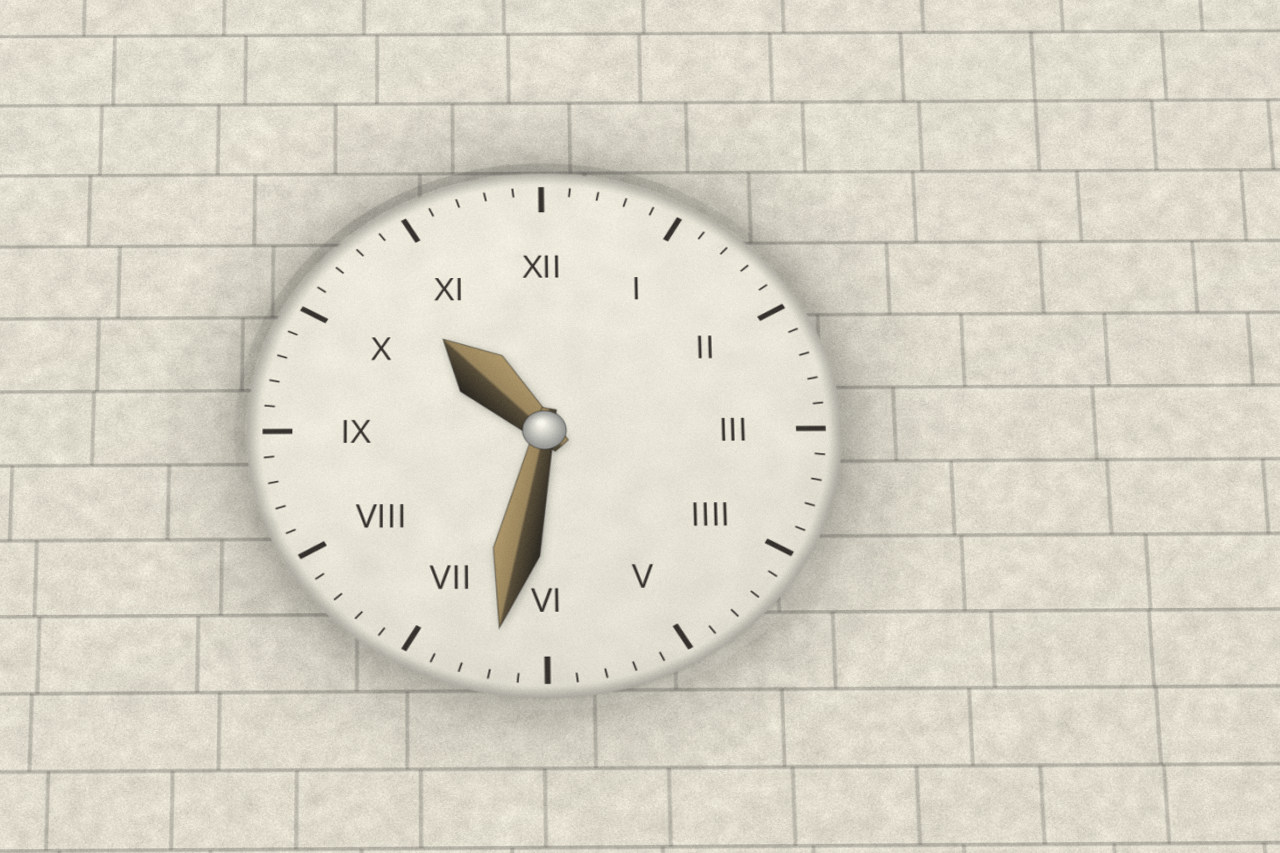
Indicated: 10:32
